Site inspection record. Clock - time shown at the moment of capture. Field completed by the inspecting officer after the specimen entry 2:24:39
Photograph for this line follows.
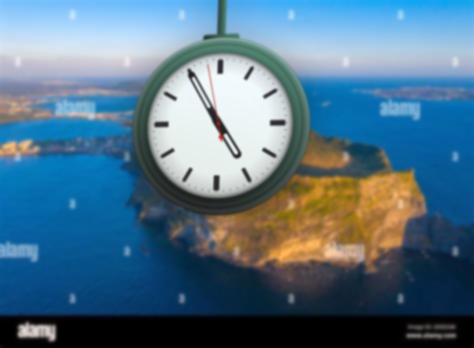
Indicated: 4:54:58
